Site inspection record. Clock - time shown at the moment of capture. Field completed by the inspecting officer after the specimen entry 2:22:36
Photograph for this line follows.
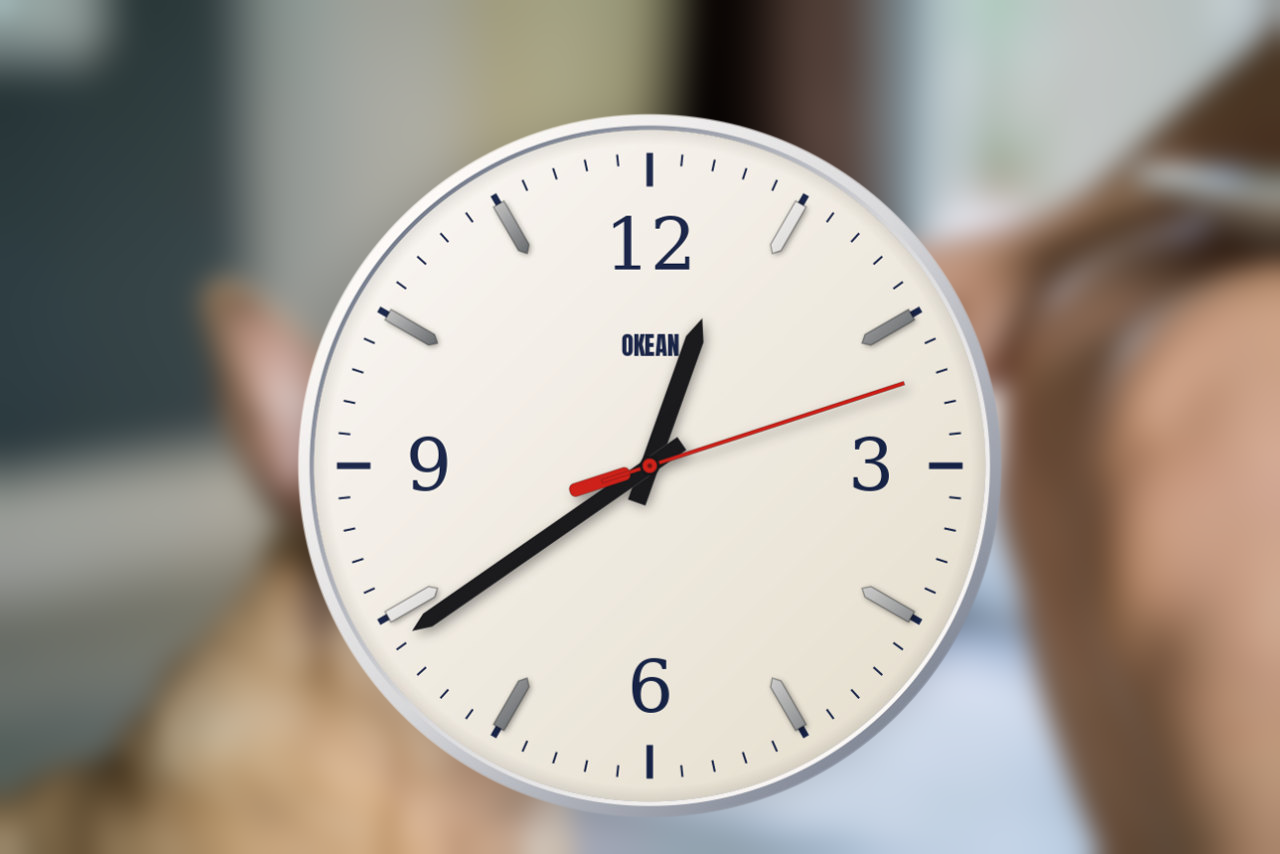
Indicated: 12:39:12
